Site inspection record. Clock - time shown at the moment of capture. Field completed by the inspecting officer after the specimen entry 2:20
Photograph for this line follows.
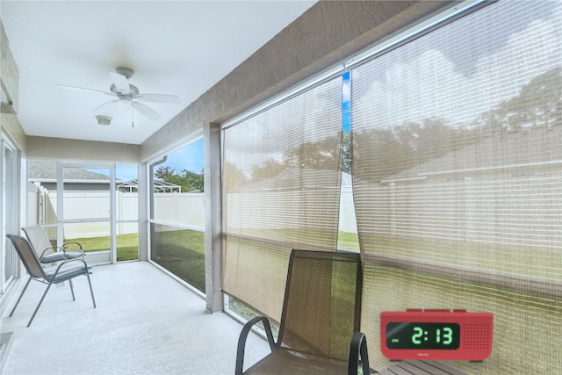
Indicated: 2:13
